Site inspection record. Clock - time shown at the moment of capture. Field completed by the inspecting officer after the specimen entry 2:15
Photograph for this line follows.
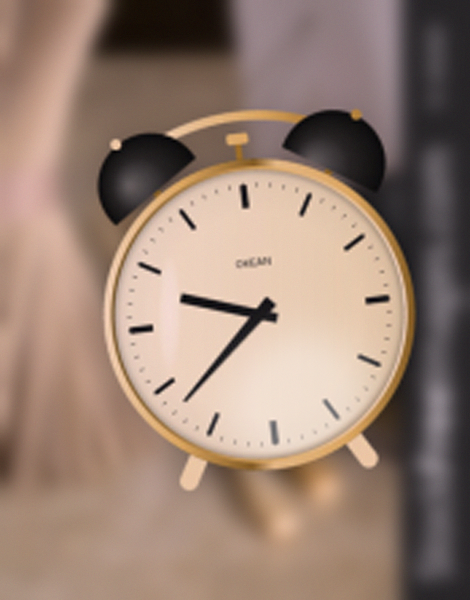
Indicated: 9:38
